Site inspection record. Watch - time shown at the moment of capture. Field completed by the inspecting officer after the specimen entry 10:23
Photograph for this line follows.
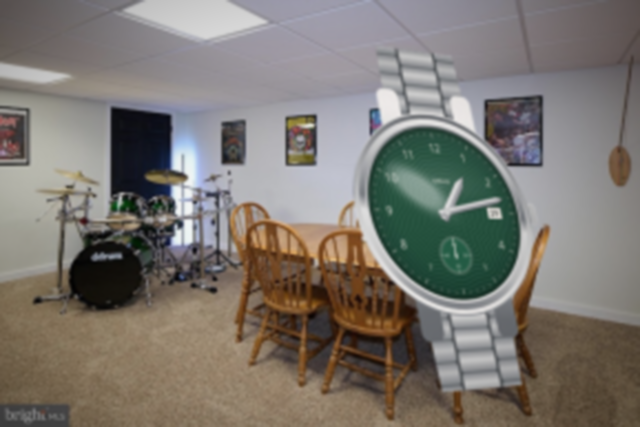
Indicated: 1:13
